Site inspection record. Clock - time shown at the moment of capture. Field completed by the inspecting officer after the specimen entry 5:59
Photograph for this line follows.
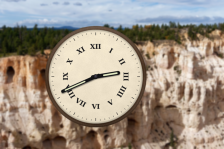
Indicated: 2:41
